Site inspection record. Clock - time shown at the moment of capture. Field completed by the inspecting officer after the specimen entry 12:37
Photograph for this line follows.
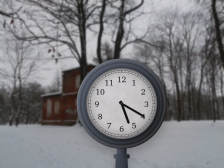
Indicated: 5:20
